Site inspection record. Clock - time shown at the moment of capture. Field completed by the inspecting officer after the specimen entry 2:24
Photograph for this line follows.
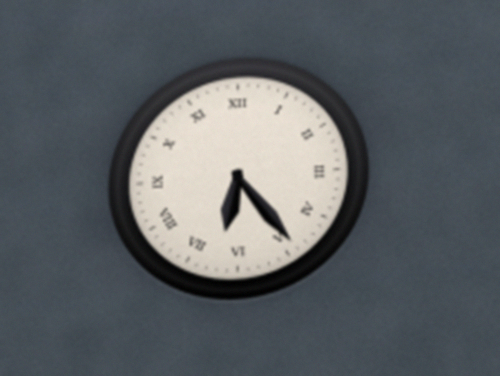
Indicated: 6:24
